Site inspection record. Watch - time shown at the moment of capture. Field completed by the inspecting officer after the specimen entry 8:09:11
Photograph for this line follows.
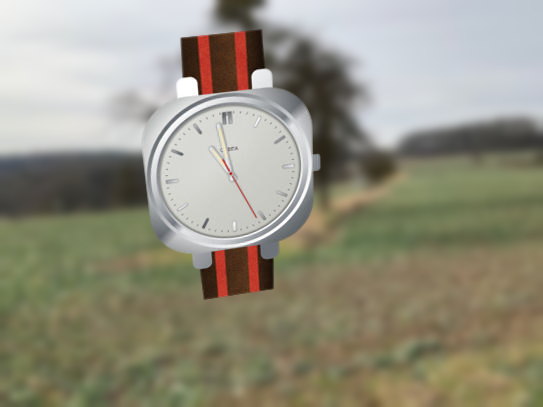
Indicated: 10:58:26
